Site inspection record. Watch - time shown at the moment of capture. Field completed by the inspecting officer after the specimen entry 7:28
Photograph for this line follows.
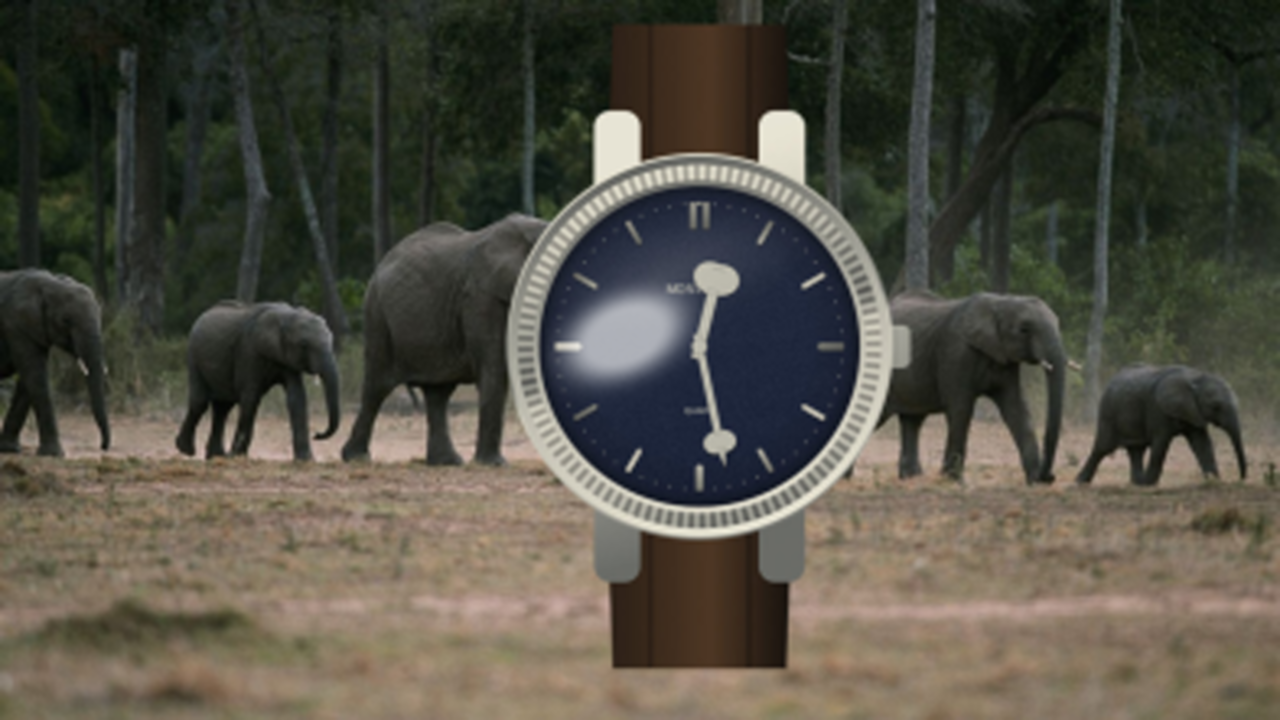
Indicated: 12:28
